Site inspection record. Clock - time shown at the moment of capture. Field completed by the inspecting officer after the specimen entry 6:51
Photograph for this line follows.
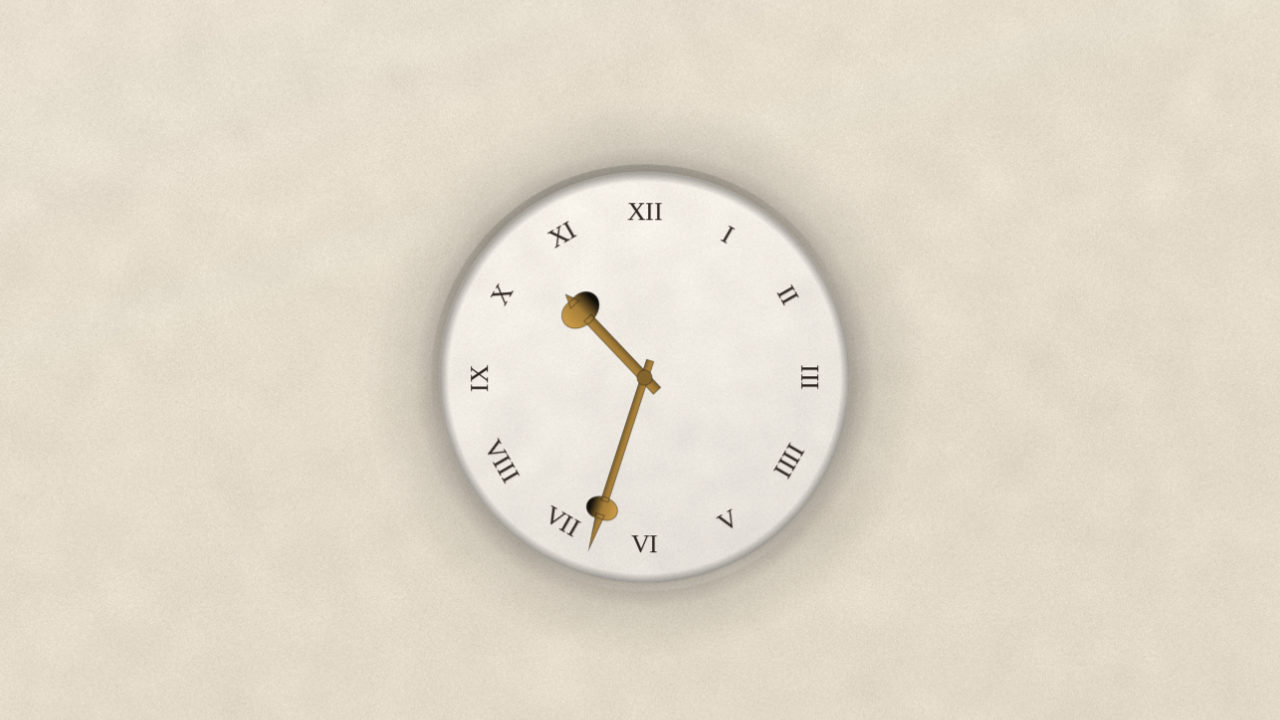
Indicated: 10:33
